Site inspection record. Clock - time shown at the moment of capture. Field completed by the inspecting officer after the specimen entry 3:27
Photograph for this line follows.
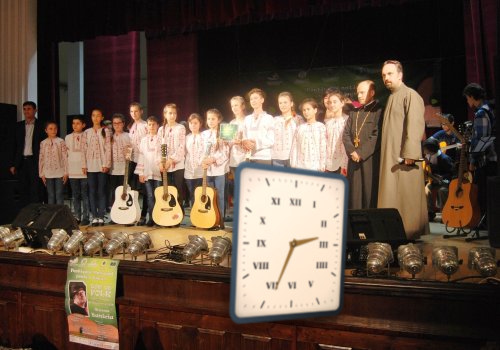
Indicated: 2:34
